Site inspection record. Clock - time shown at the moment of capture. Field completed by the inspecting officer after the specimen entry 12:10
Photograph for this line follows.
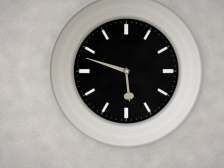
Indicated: 5:48
